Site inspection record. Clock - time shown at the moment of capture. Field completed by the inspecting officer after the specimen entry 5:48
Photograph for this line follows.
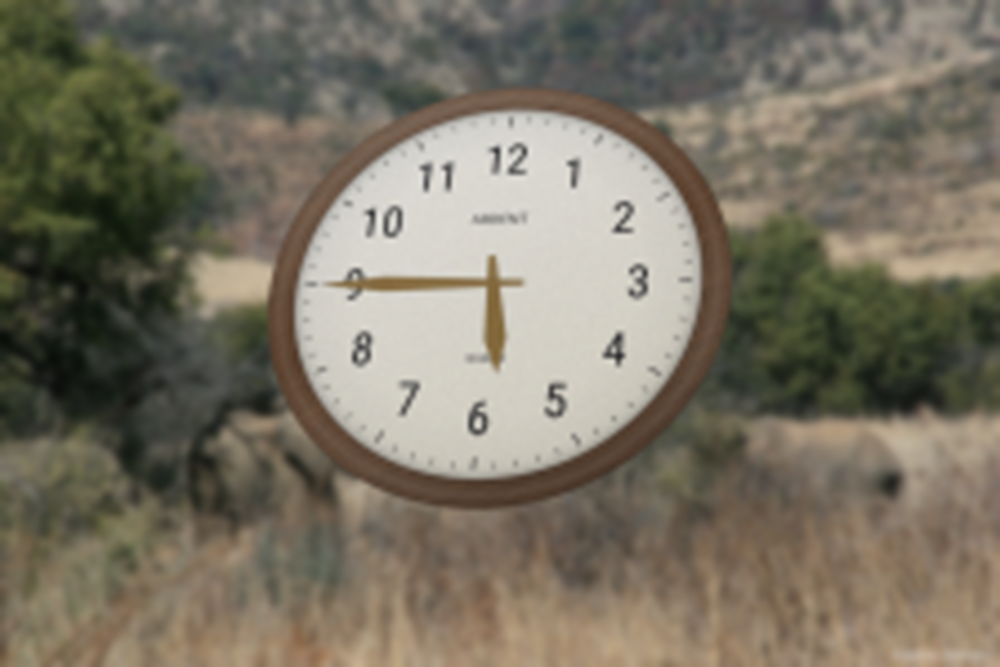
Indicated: 5:45
